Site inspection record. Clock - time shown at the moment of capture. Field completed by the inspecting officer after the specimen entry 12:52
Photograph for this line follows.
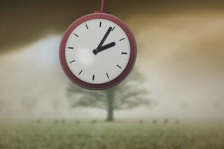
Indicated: 2:04
